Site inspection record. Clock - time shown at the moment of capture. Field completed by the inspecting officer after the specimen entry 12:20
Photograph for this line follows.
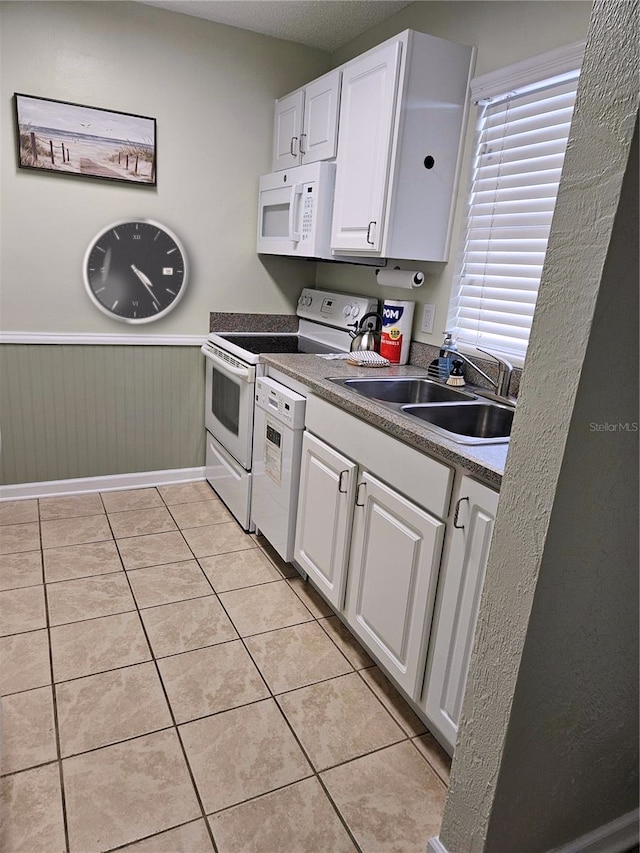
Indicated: 4:24
